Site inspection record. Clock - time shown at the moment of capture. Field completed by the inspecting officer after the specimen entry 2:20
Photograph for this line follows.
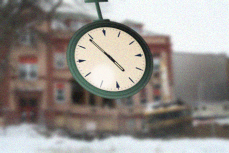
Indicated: 4:54
